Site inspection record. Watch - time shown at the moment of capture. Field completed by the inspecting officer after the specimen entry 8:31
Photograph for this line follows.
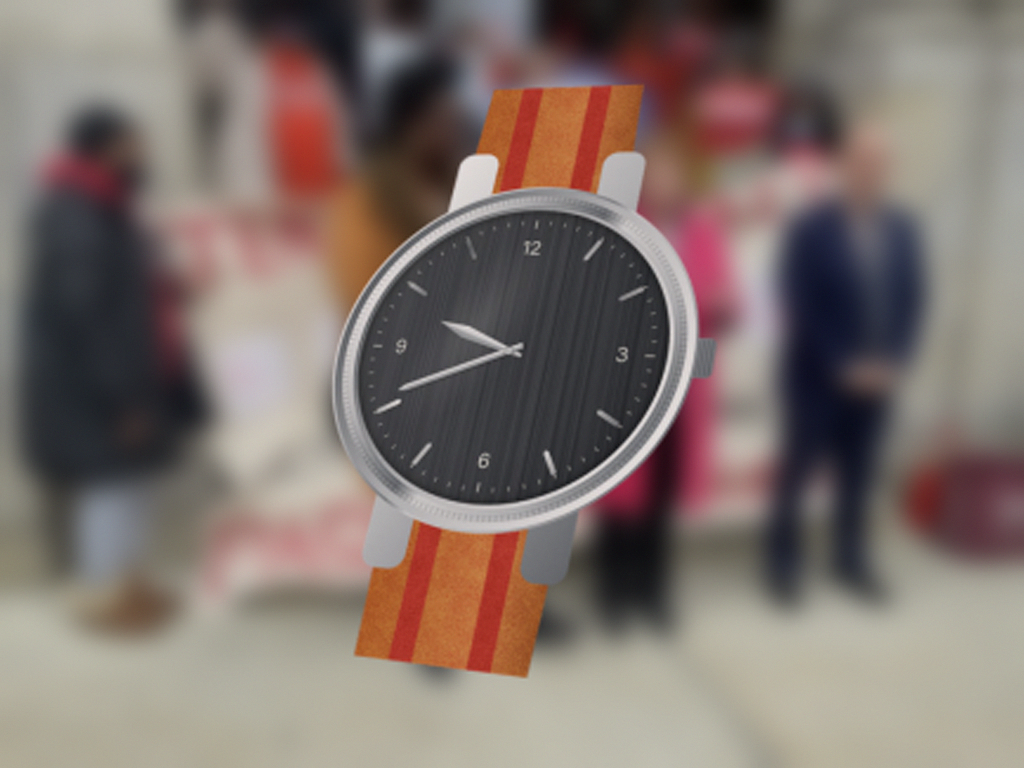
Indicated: 9:41
